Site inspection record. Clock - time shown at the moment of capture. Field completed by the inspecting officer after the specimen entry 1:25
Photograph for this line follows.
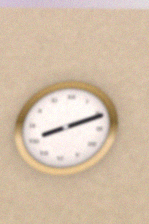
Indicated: 8:11
